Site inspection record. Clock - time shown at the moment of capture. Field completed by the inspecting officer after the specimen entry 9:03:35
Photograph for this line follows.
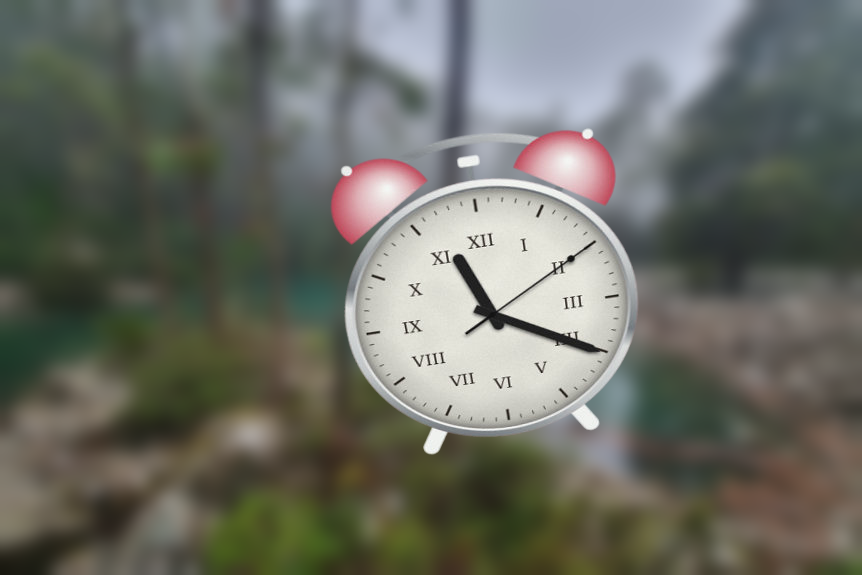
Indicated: 11:20:10
